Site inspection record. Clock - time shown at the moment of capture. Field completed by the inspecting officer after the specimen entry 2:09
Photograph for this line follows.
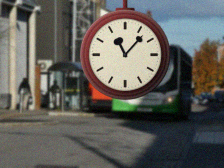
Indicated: 11:07
